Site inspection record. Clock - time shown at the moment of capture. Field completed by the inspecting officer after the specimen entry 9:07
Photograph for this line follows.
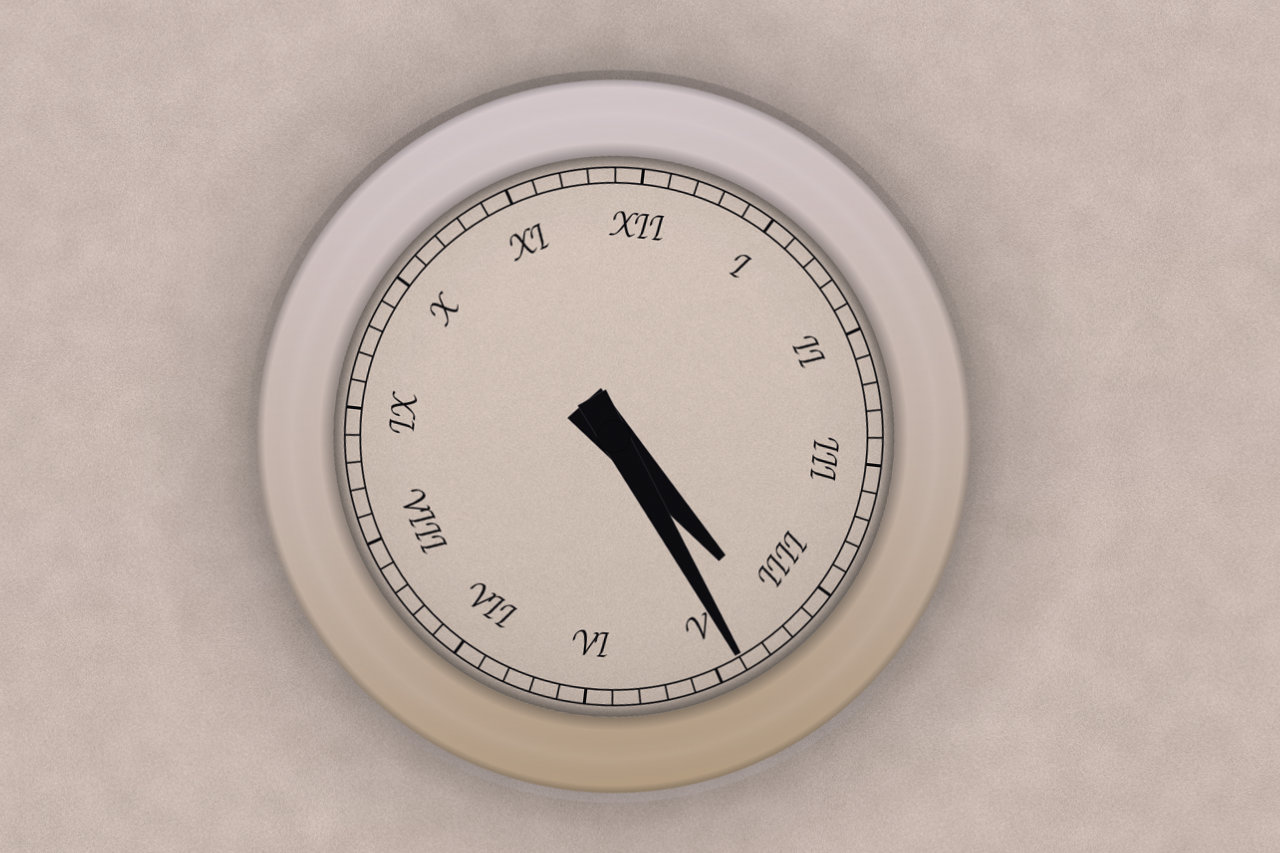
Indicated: 4:24
